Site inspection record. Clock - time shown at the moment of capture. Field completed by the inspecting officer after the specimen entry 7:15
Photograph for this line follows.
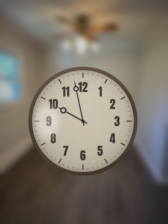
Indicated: 9:58
